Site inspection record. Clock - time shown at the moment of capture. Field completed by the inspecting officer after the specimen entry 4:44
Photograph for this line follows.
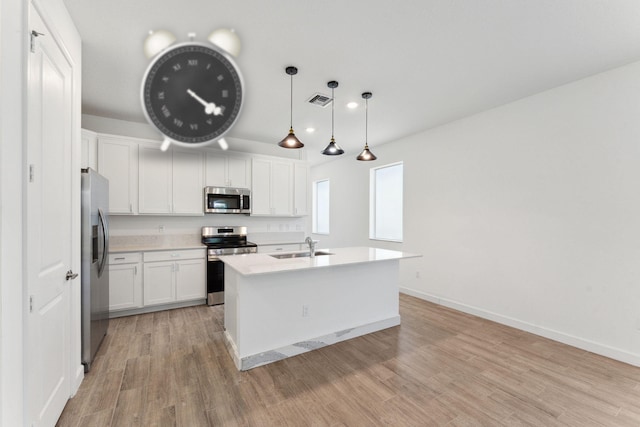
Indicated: 4:21
